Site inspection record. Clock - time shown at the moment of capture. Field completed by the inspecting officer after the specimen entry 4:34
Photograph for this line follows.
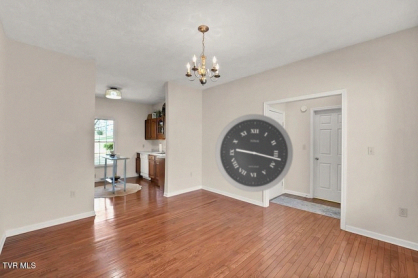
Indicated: 9:17
